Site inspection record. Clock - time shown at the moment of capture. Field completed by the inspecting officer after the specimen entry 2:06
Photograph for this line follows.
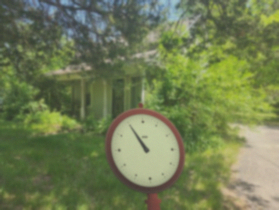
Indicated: 10:55
